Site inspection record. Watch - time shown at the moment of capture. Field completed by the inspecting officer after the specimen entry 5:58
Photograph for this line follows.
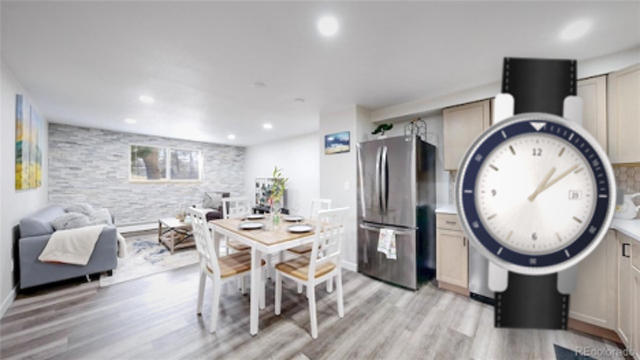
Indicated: 1:09
